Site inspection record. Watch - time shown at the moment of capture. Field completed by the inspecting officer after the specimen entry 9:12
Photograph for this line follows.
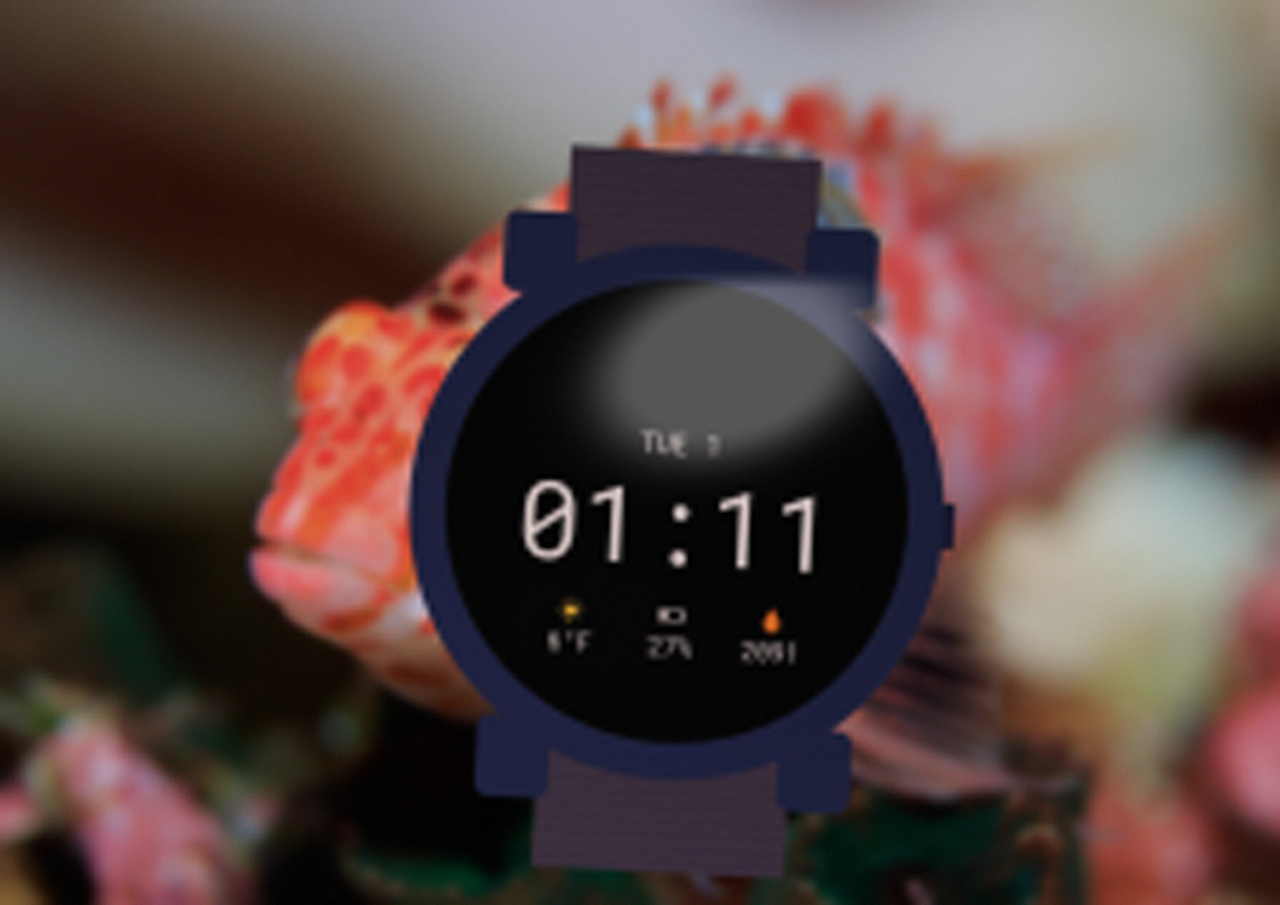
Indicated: 1:11
